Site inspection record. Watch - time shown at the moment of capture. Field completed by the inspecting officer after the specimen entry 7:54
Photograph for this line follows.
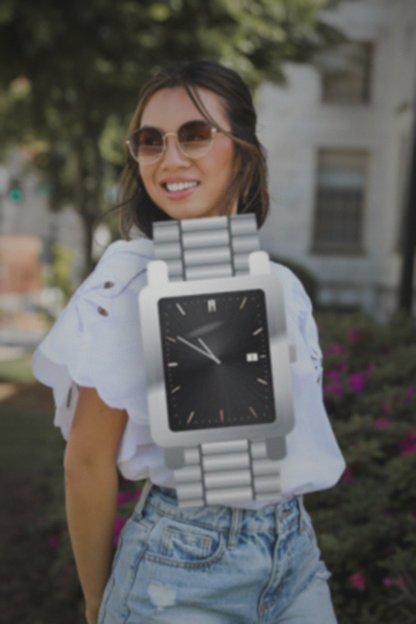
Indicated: 10:51
